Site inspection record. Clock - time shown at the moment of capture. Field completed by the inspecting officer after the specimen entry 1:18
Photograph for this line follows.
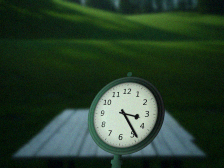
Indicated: 3:24
